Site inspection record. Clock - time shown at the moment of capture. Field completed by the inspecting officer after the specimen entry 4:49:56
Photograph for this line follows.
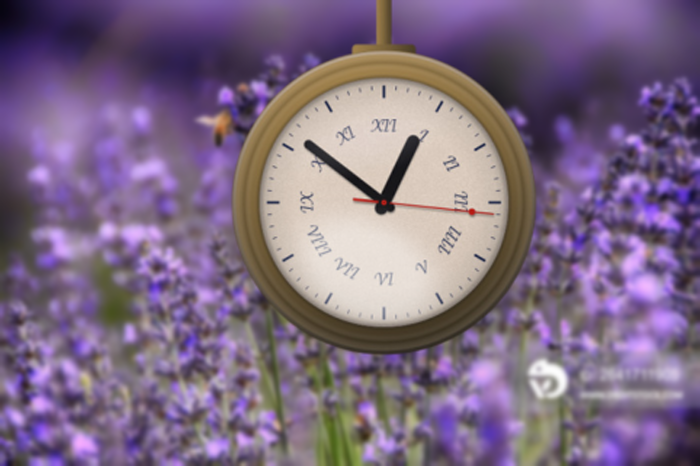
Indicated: 12:51:16
